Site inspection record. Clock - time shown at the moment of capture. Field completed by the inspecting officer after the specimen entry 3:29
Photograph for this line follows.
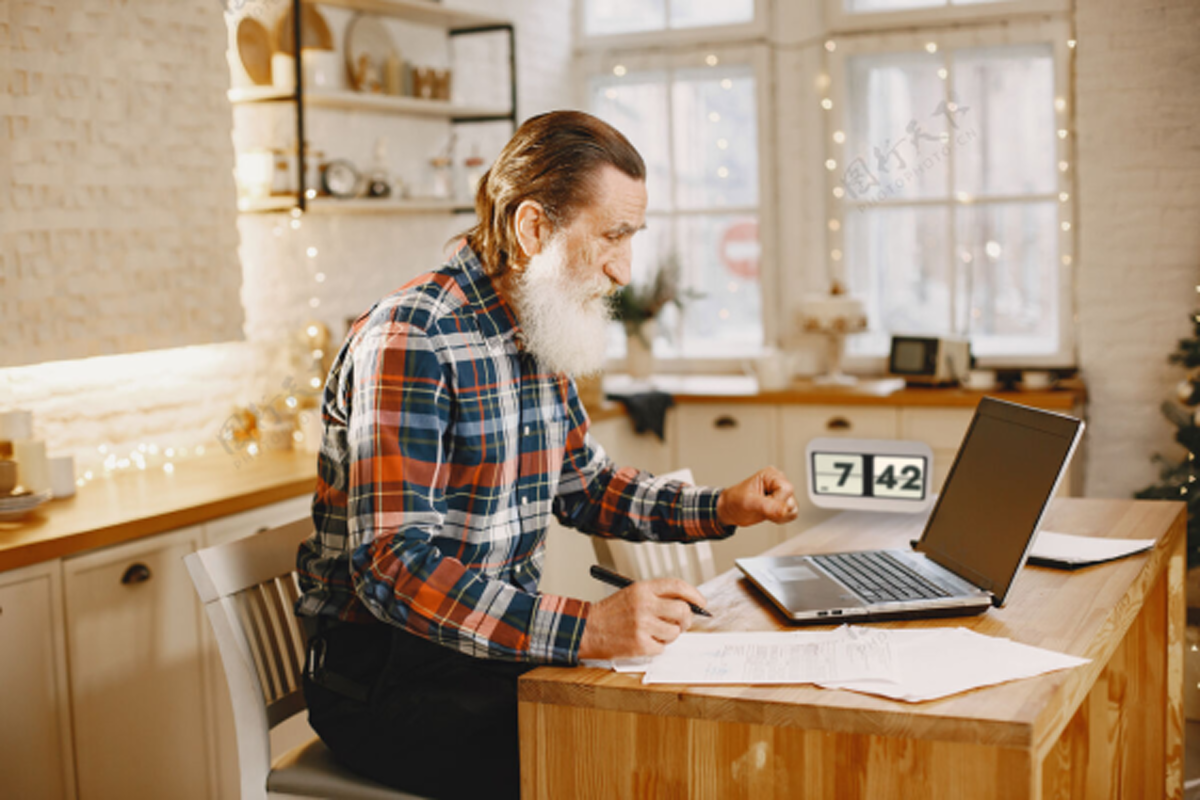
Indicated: 7:42
